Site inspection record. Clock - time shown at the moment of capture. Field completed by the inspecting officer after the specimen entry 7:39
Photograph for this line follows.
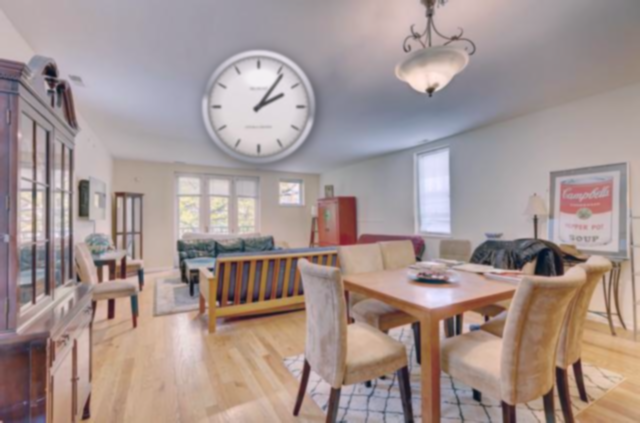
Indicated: 2:06
